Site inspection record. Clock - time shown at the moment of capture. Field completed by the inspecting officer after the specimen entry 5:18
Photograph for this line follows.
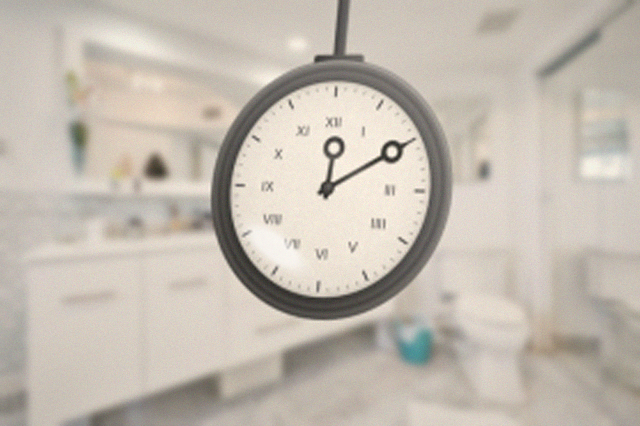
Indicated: 12:10
